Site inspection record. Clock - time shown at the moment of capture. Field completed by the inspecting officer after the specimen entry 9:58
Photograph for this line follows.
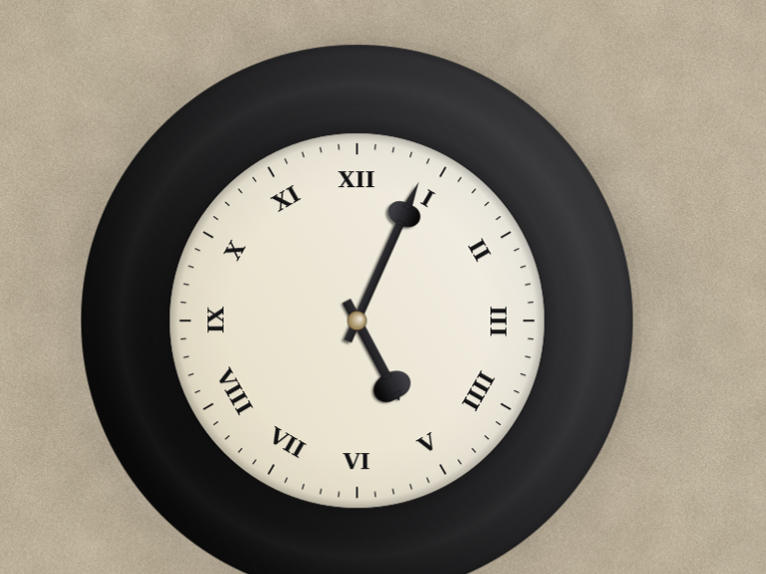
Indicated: 5:04
